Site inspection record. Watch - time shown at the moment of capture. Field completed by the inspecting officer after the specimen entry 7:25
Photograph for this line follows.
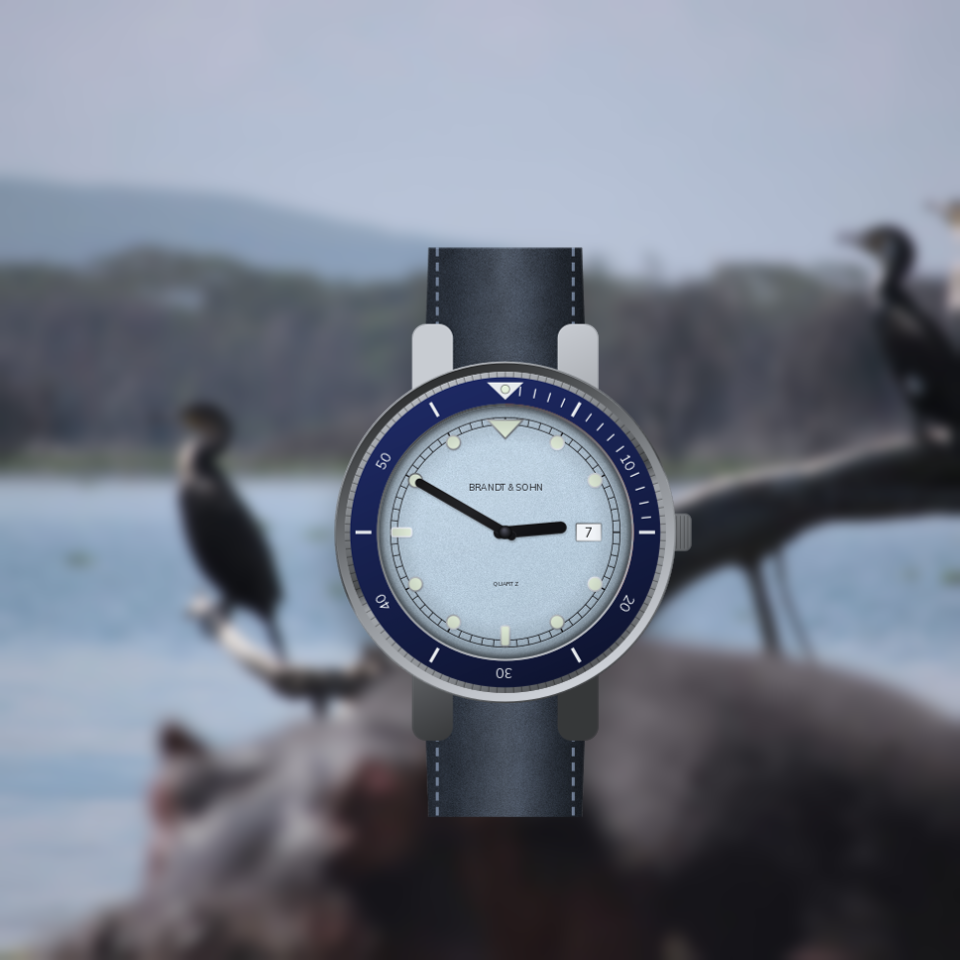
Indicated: 2:50
